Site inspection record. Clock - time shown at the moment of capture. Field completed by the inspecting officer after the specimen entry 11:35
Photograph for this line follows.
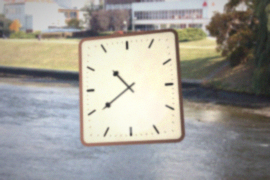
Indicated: 10:39
